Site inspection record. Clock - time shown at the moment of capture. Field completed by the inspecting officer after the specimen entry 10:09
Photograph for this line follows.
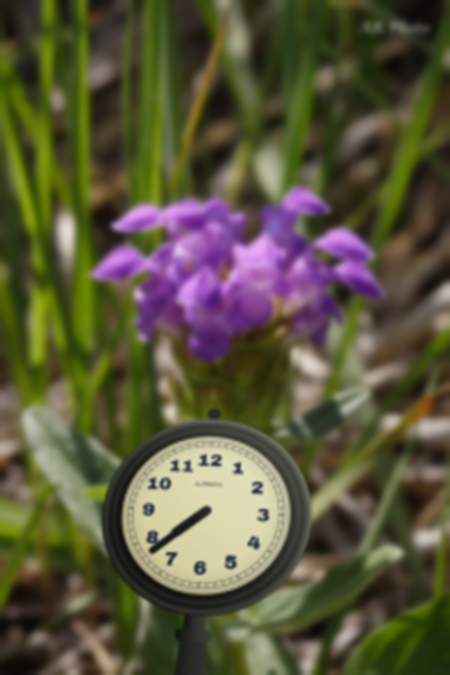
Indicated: 7:38
